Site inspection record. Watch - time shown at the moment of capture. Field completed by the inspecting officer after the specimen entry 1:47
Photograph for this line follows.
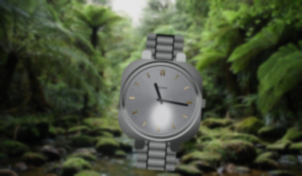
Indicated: 11:16
